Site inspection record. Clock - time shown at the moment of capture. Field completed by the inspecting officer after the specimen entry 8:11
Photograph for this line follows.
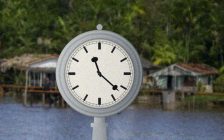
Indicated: 11:22
